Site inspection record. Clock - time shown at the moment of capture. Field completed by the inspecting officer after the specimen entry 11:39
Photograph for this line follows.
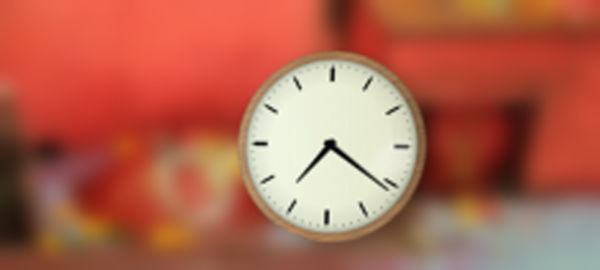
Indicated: 7:21
